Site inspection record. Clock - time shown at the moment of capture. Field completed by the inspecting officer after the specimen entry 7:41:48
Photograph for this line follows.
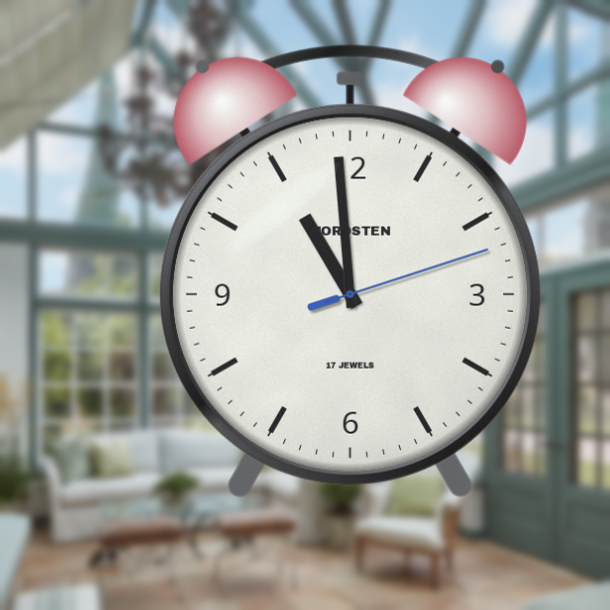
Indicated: 10:59:12
